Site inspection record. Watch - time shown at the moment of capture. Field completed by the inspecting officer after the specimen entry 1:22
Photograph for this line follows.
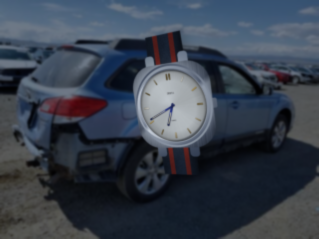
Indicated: 6:41
